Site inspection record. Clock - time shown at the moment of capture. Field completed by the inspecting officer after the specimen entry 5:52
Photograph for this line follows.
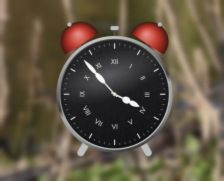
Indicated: 3:53
